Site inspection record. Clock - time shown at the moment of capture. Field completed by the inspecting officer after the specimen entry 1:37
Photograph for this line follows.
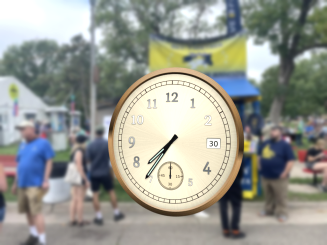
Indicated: 7:36
